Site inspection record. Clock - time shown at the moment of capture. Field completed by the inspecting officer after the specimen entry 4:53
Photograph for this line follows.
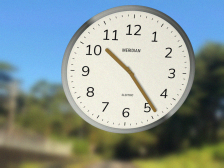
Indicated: 10:24
